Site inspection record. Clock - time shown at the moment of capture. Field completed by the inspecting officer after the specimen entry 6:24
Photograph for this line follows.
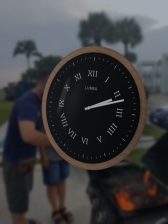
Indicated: 2:12
